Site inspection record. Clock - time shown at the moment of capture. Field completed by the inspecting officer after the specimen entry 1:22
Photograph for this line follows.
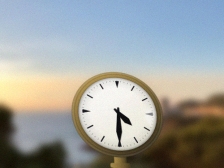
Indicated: 4:30
